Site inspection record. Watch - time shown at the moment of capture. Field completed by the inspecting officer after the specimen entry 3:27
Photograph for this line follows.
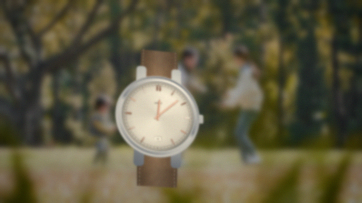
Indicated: 12:08
